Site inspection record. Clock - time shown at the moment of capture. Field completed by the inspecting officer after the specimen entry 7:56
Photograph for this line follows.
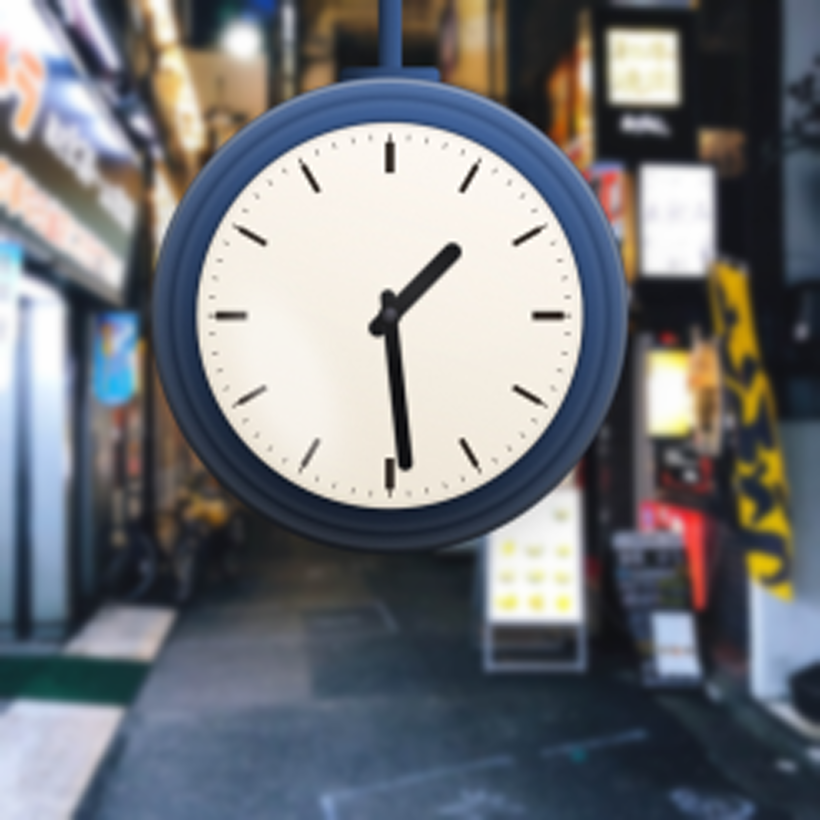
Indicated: 1:29
